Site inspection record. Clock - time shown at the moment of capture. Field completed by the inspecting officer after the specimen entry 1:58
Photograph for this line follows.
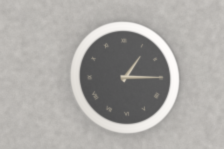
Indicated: 1:15
